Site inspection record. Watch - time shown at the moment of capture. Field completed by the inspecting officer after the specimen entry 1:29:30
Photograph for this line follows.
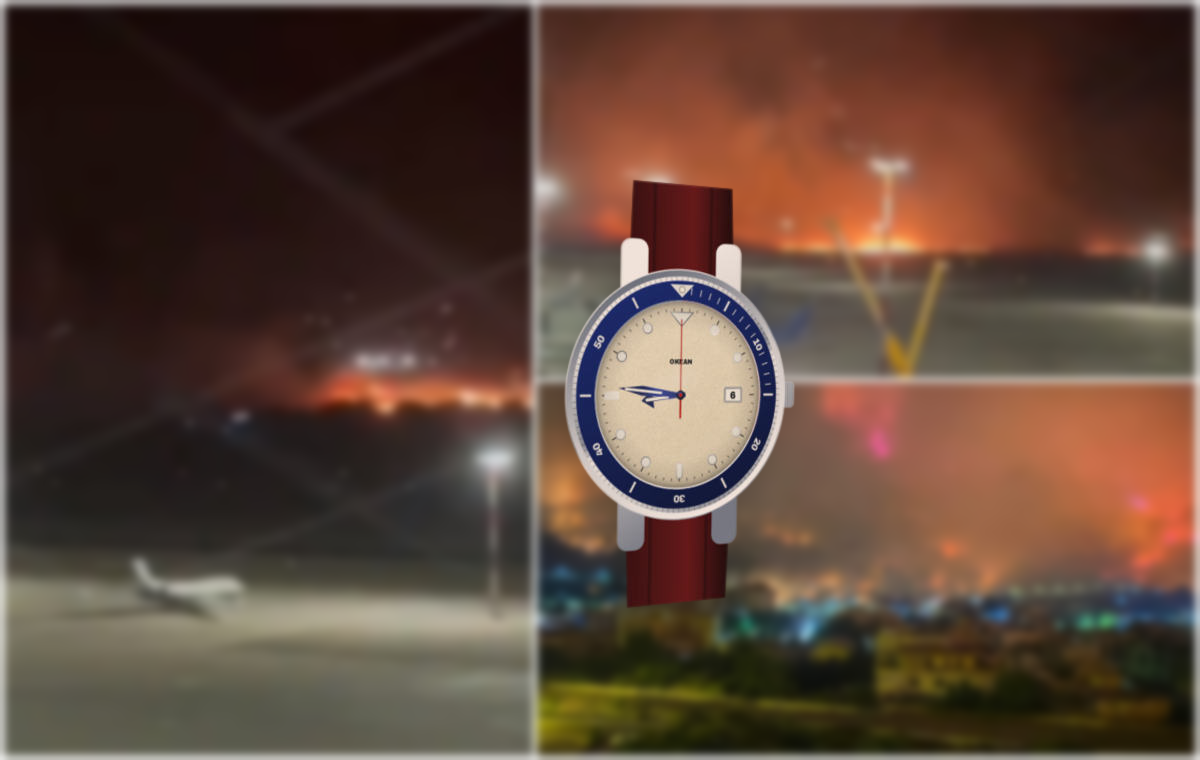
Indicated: 8:46:00
